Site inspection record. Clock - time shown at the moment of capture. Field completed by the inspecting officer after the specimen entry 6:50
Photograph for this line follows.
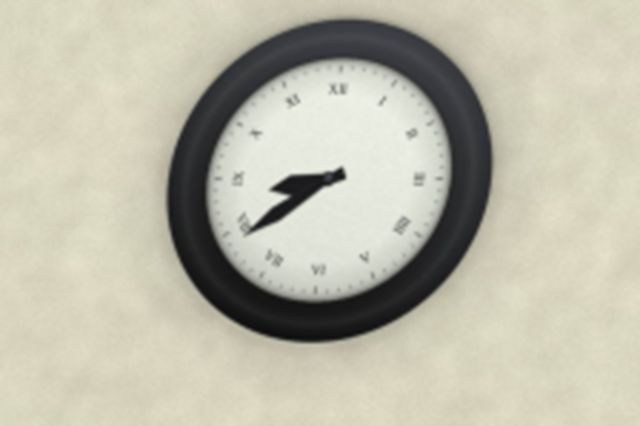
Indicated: 8:39
